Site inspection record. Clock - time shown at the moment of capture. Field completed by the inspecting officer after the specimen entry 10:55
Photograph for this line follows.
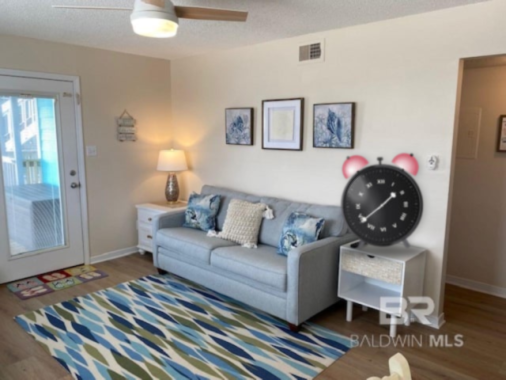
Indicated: 1:39
